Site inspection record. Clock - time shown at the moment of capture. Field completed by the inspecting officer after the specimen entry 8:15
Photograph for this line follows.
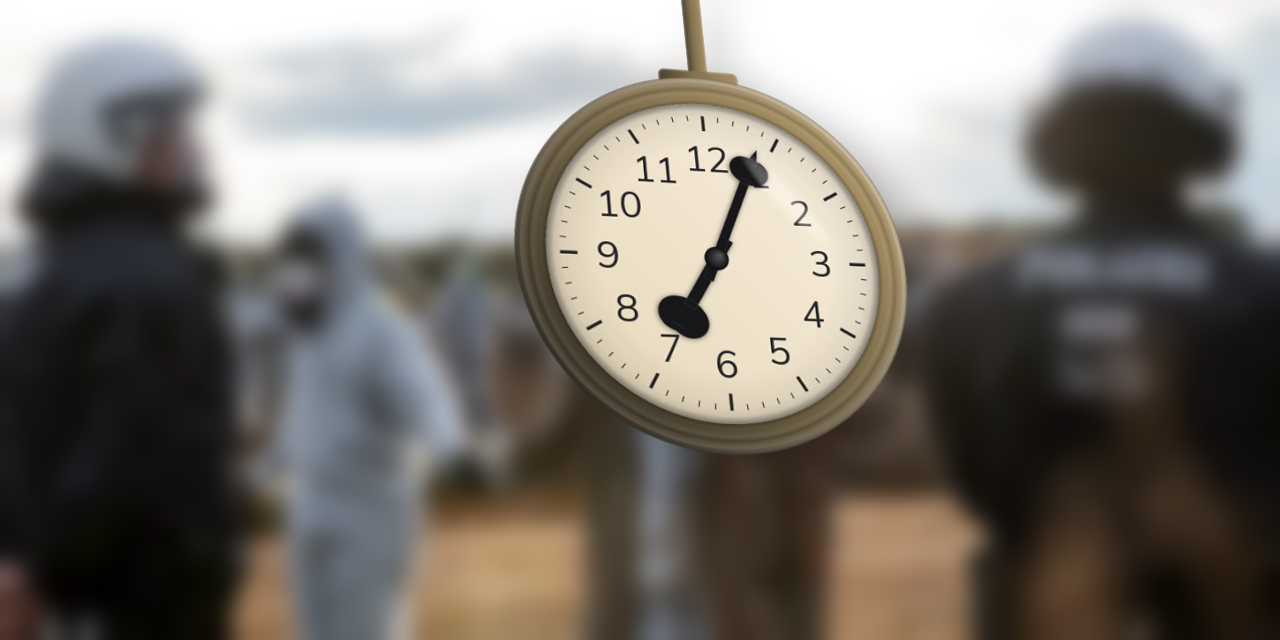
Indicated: 7:04
